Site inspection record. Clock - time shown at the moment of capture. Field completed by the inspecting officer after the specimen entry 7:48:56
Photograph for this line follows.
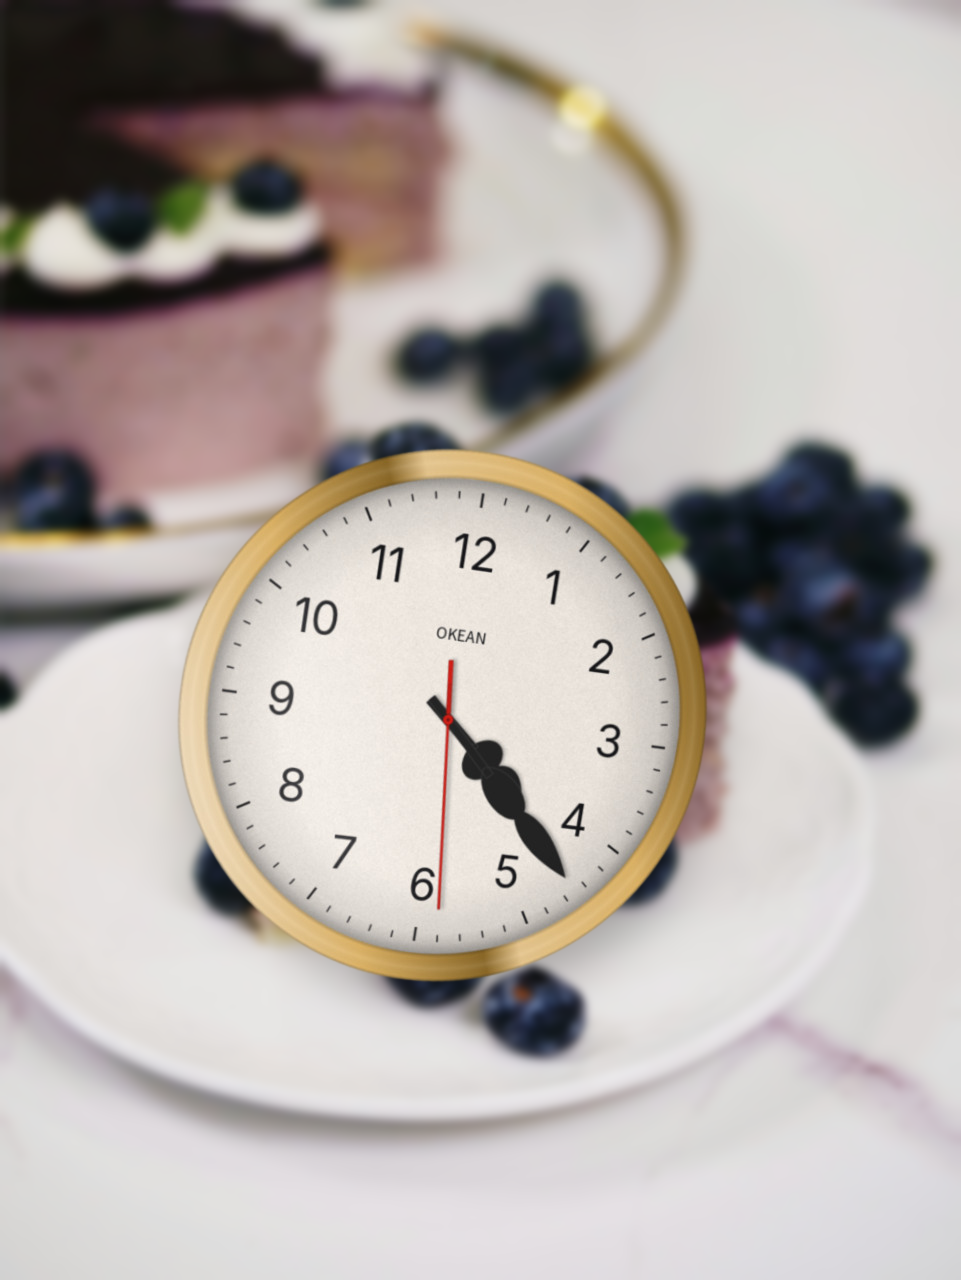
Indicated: 4:22:29
